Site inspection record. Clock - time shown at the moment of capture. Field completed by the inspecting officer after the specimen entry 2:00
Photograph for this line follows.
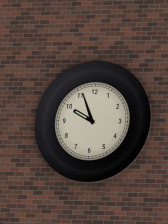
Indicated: 9:56
